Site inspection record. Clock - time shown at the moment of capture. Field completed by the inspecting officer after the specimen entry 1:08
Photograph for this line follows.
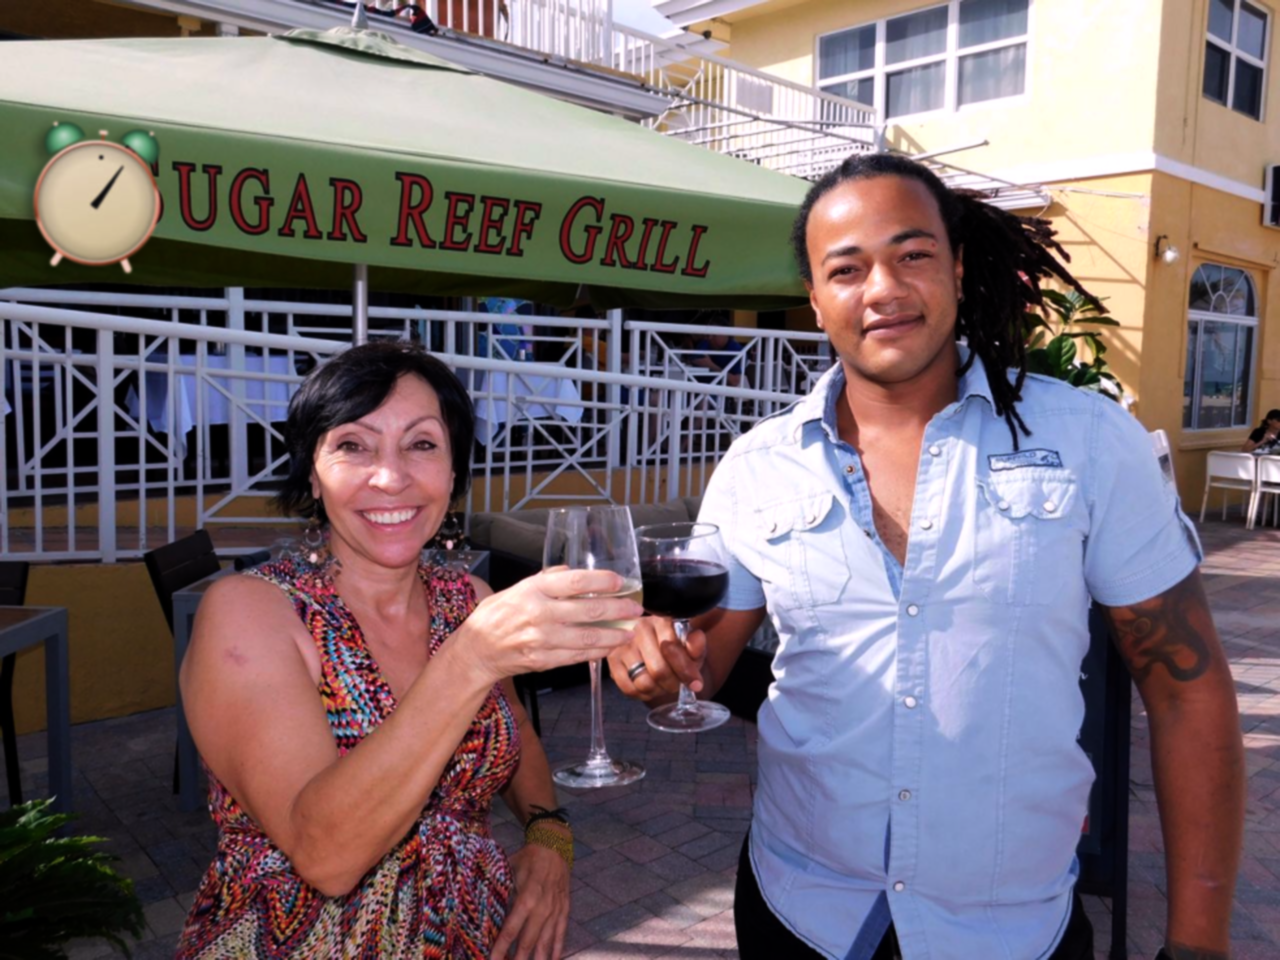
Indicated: 1:05
